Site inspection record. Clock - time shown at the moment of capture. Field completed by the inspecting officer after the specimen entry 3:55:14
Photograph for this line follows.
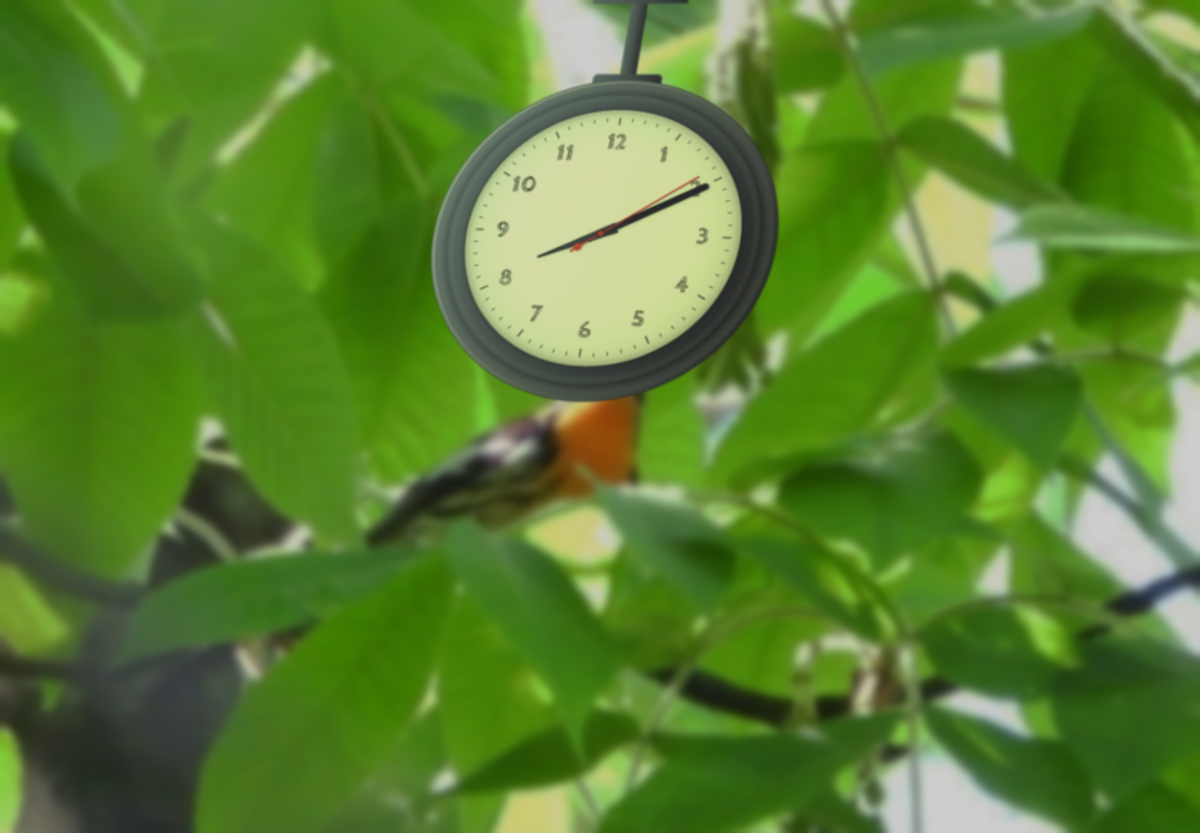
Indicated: 8:10:09
